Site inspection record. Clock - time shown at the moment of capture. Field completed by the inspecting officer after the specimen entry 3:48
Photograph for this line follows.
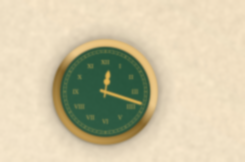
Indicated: 12:18
